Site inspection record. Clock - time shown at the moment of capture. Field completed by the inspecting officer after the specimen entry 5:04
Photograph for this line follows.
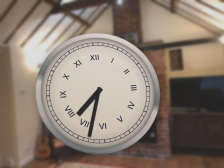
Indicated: 7:33
